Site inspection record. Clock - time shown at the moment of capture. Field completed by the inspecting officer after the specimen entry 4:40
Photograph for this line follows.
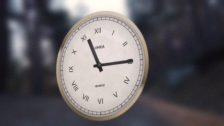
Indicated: 11:15
